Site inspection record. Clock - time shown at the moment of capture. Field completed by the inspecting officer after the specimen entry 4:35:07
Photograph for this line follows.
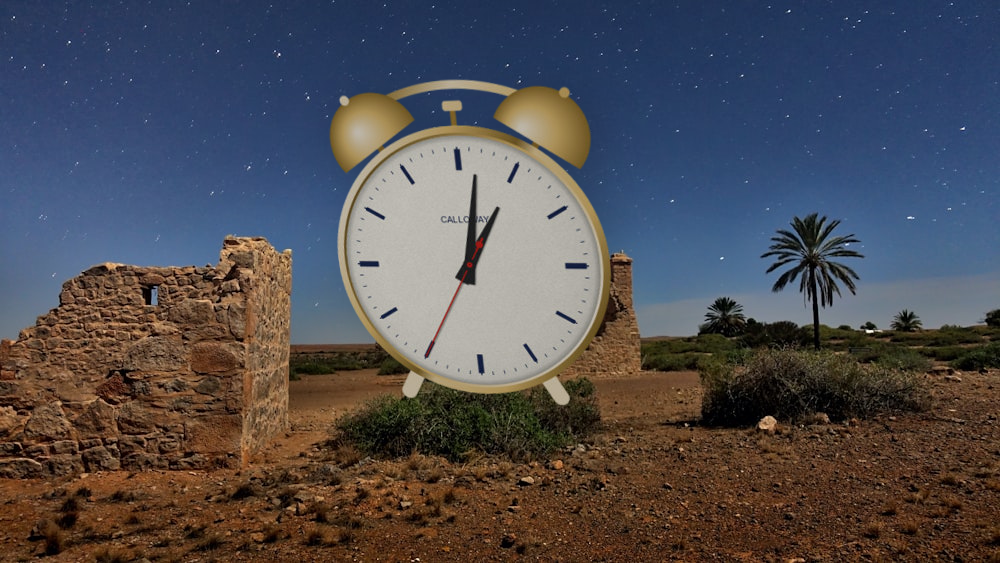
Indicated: 1:01:35
